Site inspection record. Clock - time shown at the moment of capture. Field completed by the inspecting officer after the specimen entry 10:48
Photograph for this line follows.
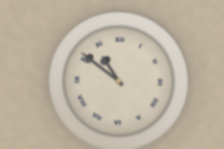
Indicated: 10:51
